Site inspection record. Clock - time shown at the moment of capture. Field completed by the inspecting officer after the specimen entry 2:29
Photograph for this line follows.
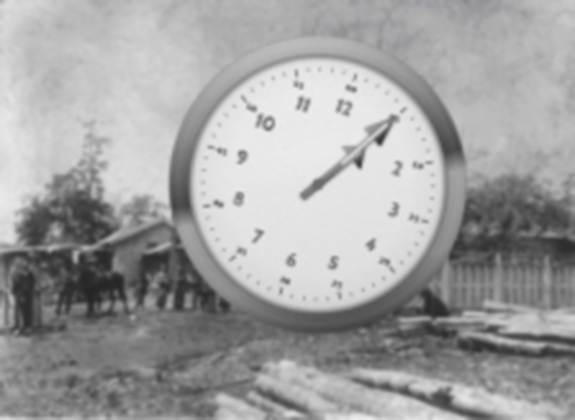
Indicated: 1:05
